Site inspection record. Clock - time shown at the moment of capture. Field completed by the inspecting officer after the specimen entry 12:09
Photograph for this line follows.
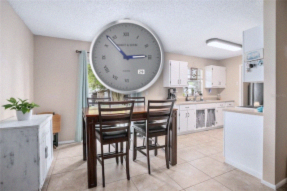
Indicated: 2:53
